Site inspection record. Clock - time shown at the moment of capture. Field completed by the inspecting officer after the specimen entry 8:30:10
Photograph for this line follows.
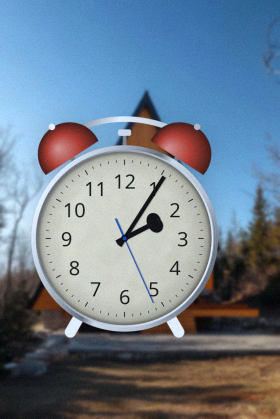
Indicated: 2:05:26
